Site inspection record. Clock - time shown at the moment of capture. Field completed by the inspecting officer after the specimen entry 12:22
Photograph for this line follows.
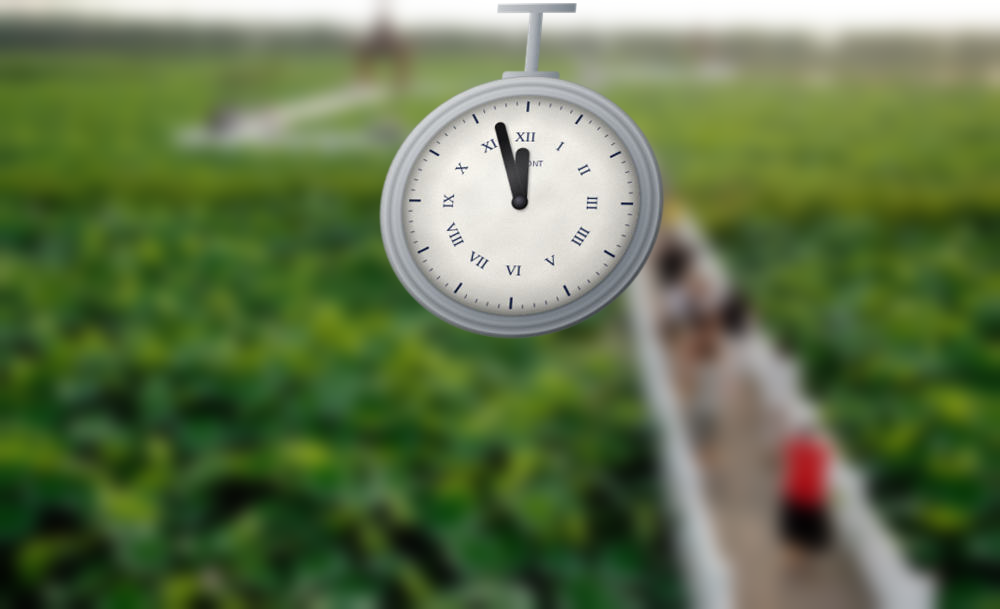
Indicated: 11:57
